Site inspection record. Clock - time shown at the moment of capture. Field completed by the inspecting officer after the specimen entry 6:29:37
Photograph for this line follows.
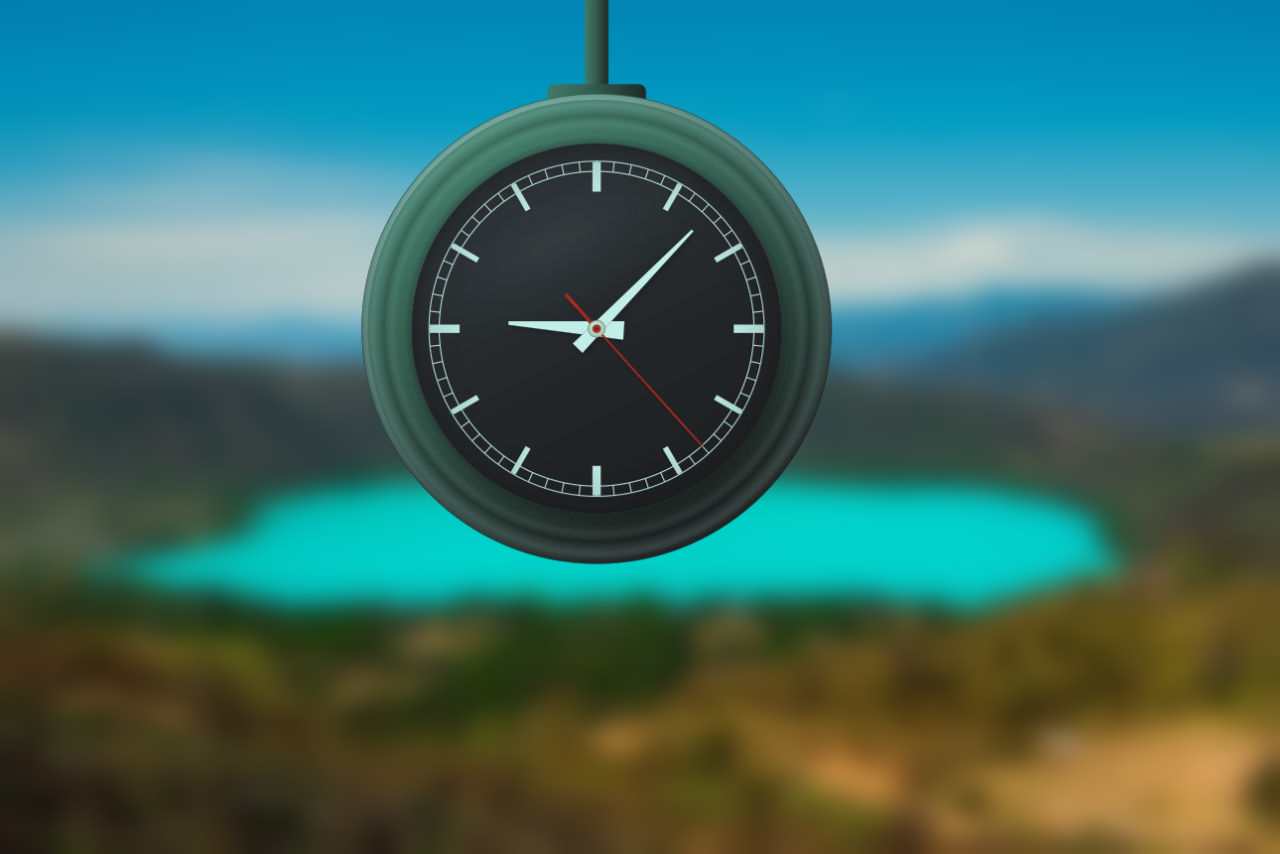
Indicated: 9:07:23
